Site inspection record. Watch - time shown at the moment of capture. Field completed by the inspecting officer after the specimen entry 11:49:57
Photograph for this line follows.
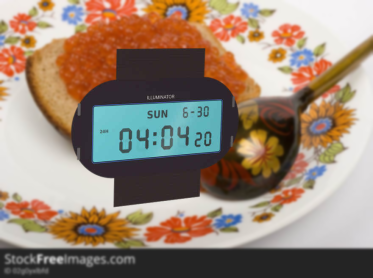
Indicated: 4:04:20
